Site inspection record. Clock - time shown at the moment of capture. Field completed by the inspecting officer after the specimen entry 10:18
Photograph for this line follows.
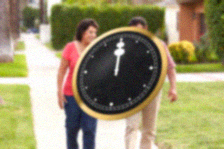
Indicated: 12:00
